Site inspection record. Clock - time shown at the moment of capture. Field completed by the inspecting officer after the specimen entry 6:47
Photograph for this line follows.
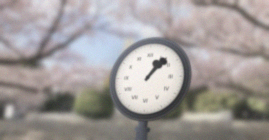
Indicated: 1:07
